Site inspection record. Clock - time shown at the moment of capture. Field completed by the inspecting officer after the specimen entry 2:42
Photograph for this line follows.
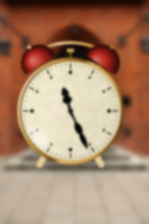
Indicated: 11:26
